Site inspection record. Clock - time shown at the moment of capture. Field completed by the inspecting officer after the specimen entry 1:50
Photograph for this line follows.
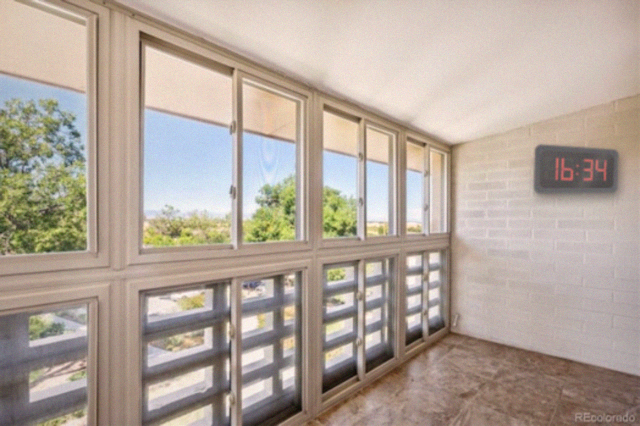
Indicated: 16:34
